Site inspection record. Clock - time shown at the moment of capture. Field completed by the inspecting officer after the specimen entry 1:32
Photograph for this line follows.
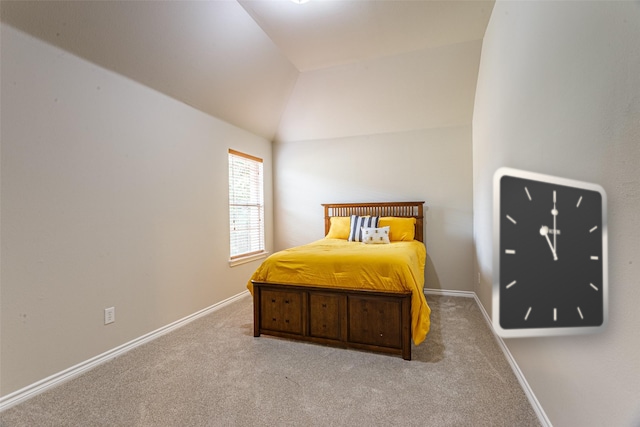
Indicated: 11:00
